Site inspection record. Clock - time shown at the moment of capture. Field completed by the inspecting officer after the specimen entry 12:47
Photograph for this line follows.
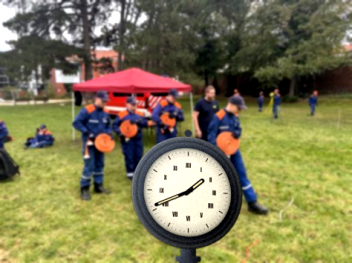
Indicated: 1:41
